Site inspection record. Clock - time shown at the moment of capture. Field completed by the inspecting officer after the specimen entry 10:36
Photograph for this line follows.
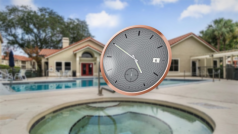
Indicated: 4:50
